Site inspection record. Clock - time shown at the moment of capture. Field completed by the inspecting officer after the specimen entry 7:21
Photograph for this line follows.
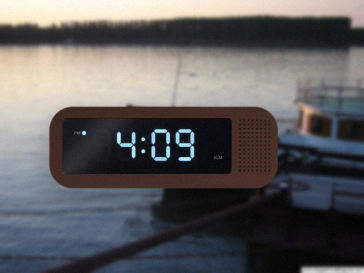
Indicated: 4:09
